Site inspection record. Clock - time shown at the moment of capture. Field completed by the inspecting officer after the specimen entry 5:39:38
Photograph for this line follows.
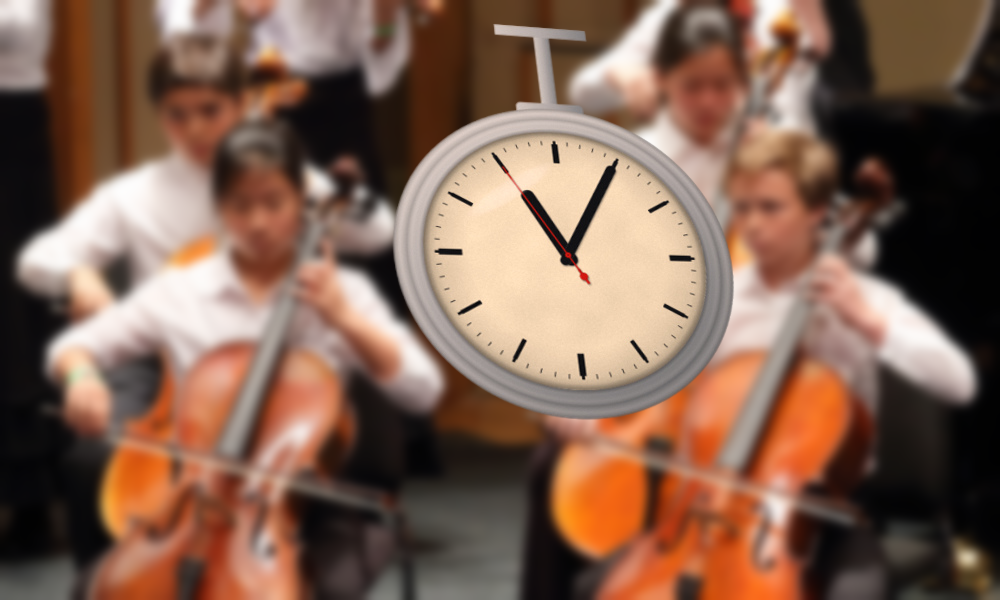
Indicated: 11:04:55
